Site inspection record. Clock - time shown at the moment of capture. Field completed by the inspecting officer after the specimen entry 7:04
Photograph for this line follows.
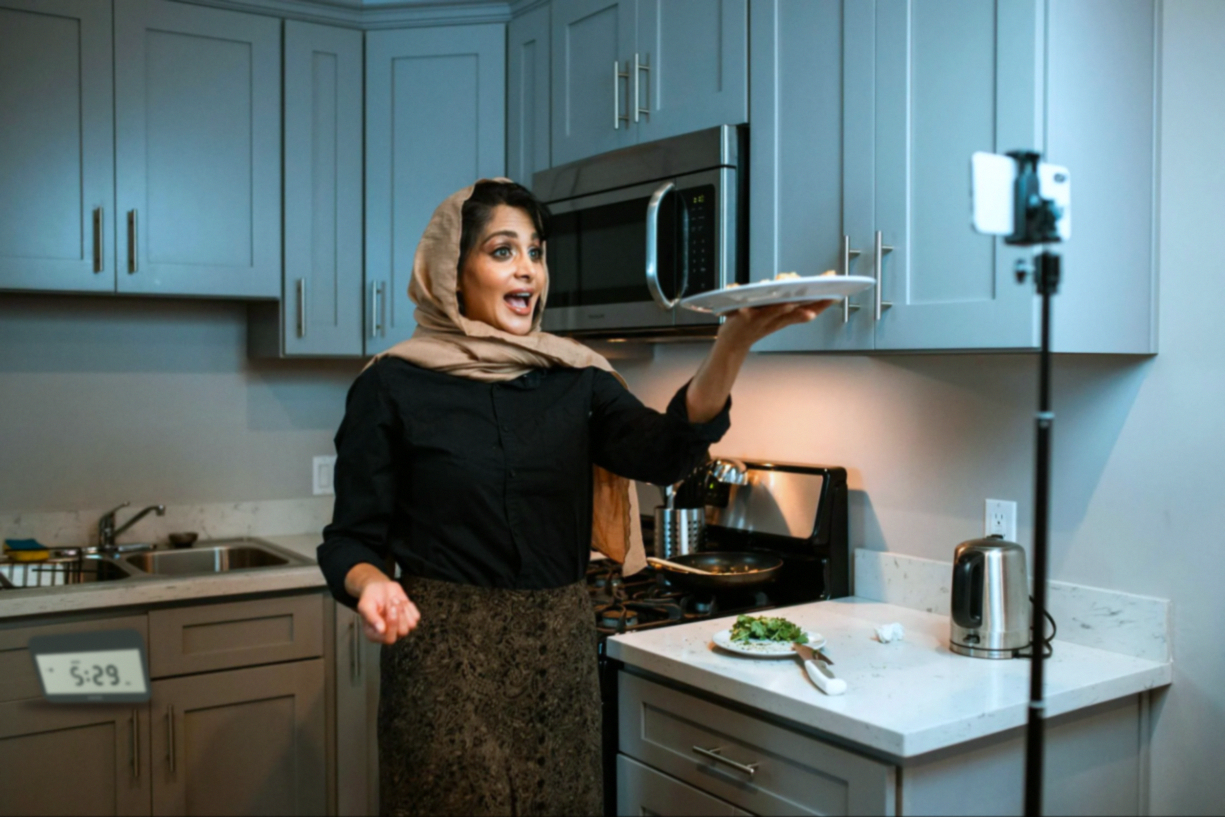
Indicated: 5:29
